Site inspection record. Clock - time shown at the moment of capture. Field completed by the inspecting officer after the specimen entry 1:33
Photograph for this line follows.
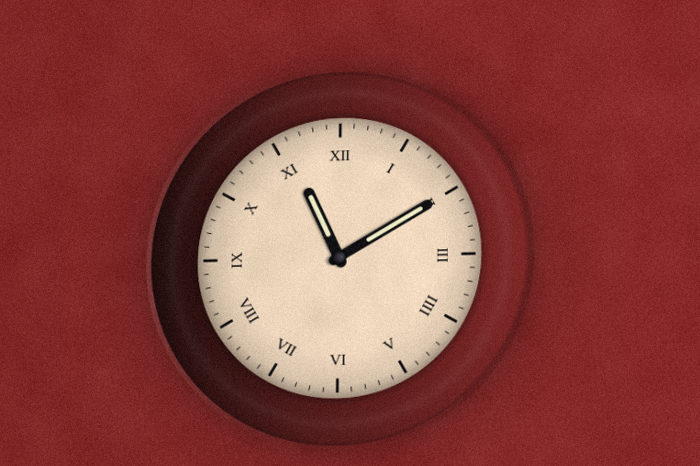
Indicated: 11:10
